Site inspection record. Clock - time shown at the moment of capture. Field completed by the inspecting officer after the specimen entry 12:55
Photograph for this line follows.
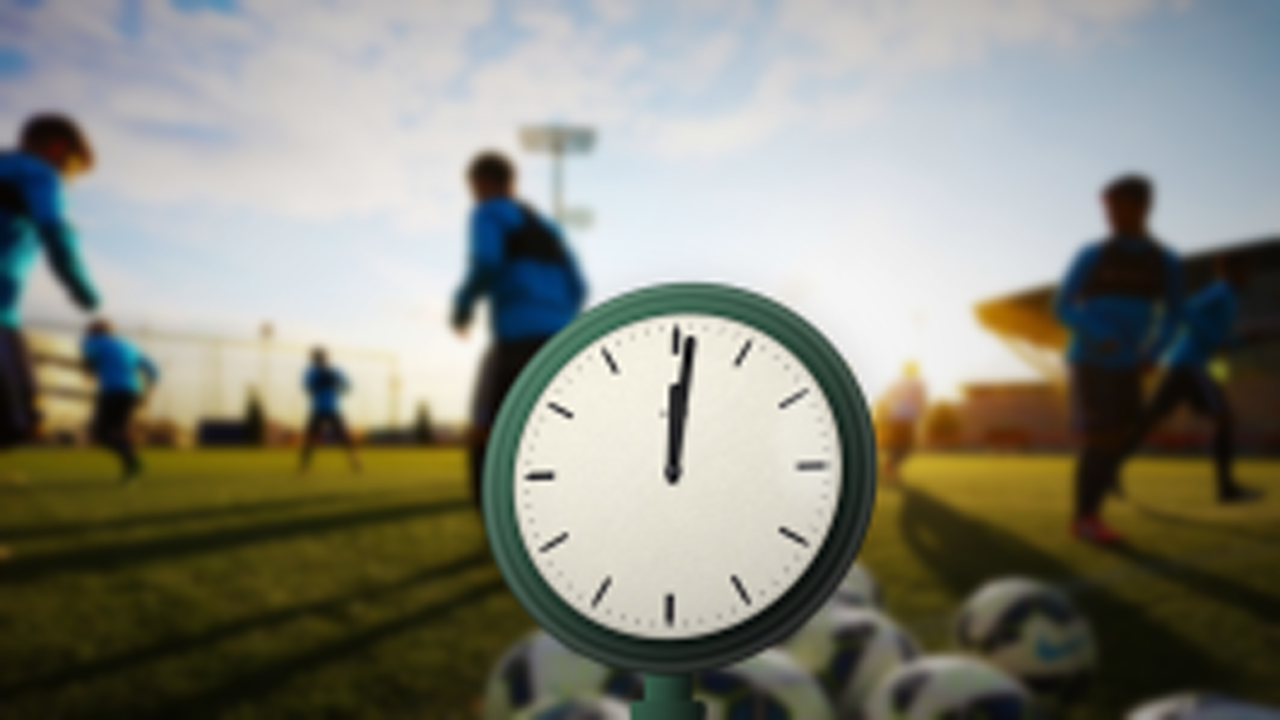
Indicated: 12:01
